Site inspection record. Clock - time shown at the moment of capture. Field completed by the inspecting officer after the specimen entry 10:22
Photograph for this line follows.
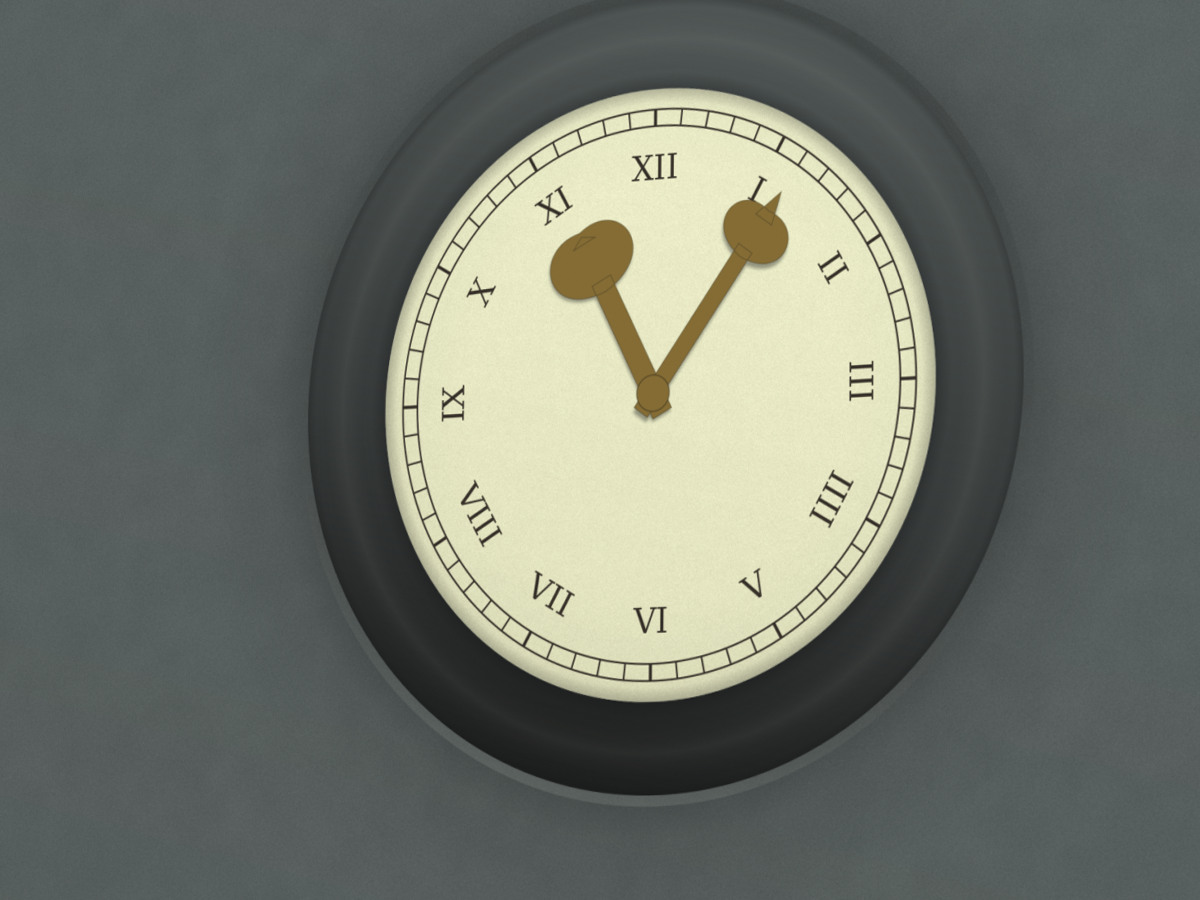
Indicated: 11:06
